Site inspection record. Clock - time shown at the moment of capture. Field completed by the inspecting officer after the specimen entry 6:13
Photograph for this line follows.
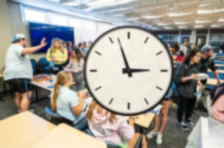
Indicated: 2:57
